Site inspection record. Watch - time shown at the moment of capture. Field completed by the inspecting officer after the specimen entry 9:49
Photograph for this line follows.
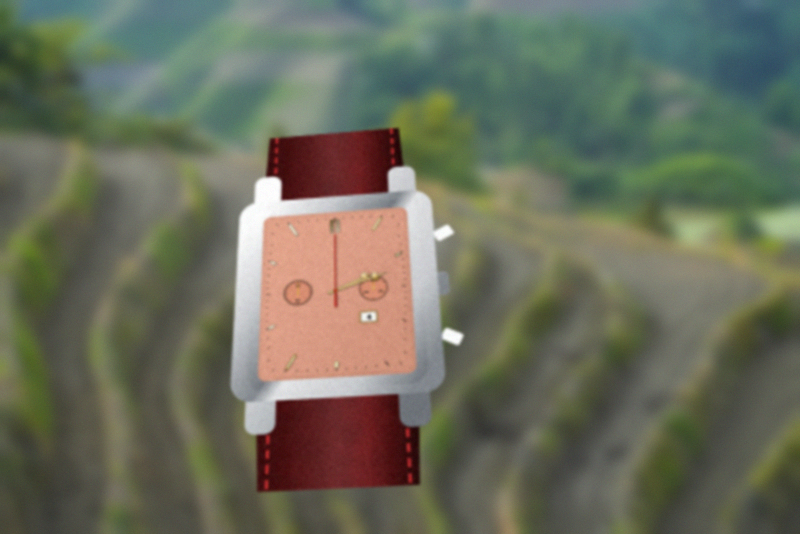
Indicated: 2:12
